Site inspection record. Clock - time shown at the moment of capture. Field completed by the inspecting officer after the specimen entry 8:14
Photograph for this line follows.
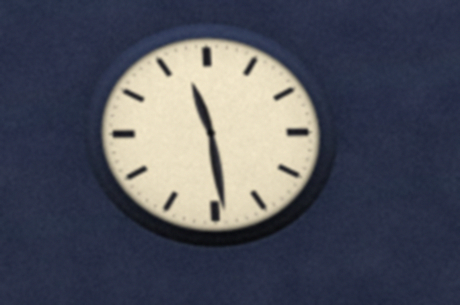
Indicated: 11:29
